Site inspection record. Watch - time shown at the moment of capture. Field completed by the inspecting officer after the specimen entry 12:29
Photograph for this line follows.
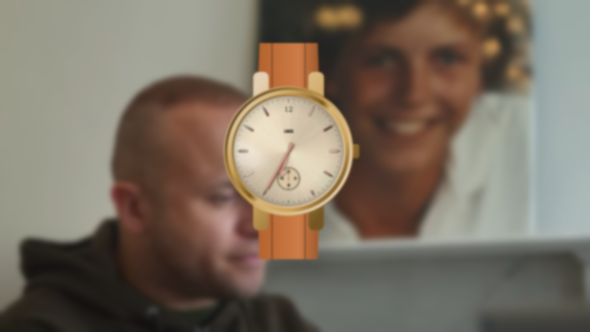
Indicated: 6:35
